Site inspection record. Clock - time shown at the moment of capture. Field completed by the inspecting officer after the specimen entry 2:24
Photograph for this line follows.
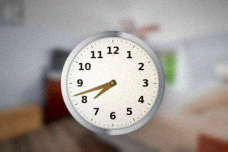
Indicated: 7:42
